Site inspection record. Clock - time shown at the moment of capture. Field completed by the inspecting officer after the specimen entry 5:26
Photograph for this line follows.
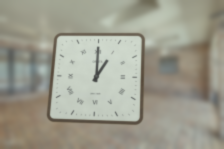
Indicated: 1:00
